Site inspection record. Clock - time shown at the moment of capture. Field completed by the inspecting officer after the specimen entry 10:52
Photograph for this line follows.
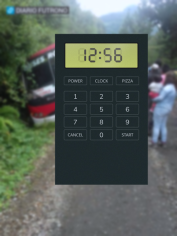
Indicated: 12:56
